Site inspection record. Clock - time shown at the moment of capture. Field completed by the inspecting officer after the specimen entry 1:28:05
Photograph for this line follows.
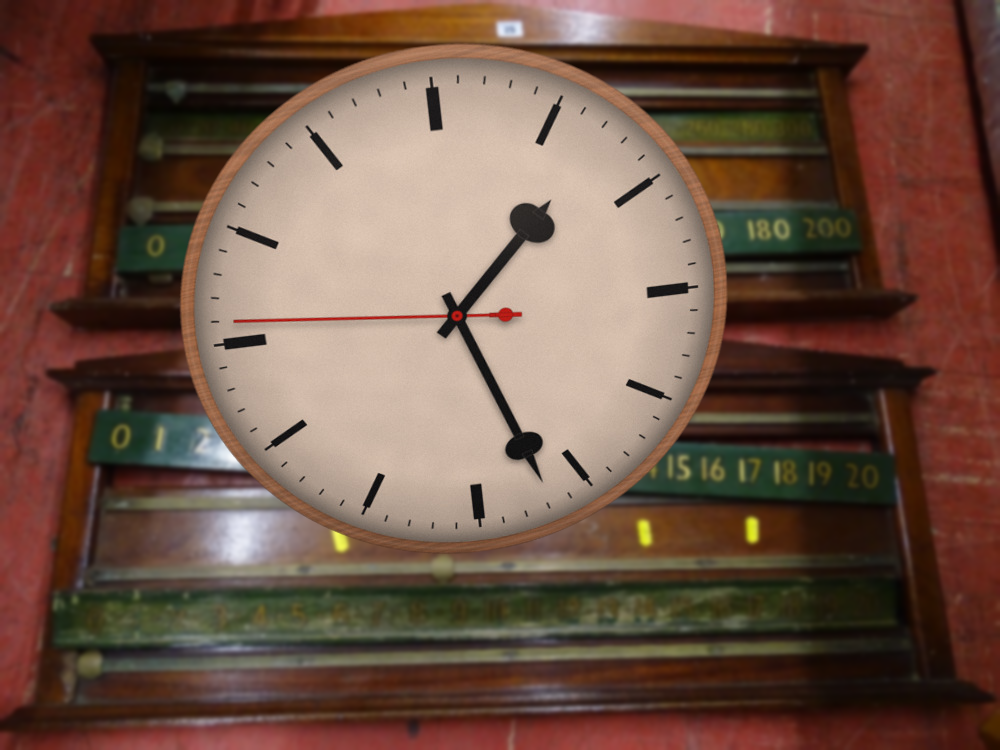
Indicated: 1:26:46
